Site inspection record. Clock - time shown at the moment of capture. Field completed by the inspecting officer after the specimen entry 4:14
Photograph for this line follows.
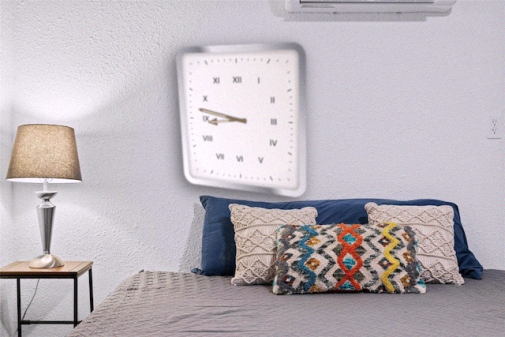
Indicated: 8:47
